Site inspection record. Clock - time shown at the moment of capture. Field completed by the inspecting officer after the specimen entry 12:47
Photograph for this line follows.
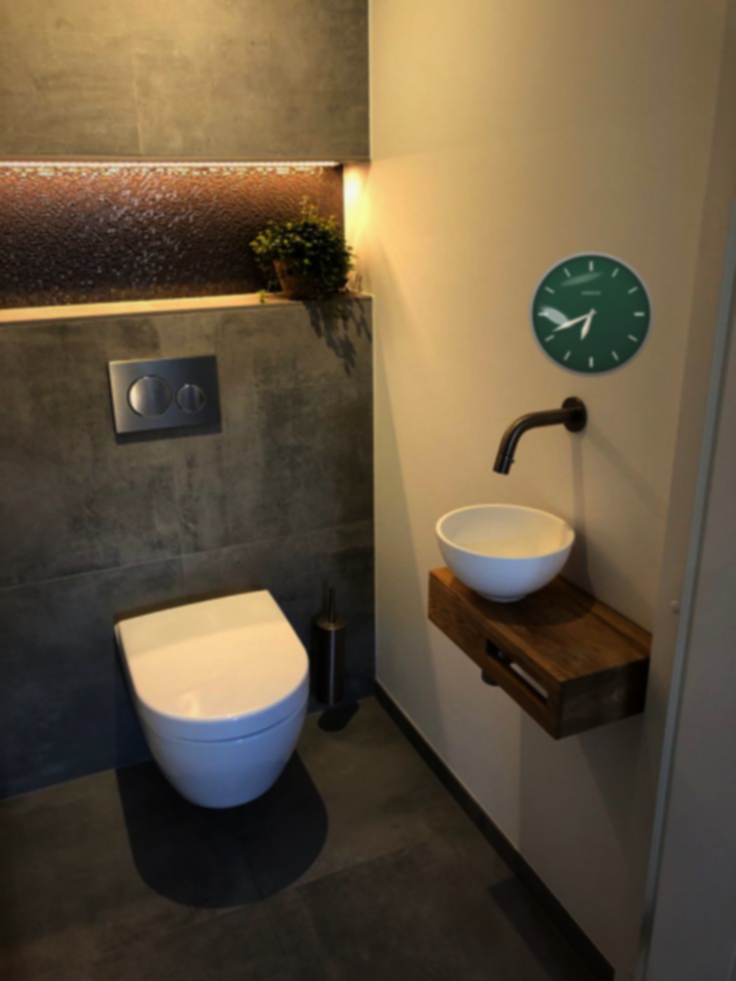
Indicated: 6:41
